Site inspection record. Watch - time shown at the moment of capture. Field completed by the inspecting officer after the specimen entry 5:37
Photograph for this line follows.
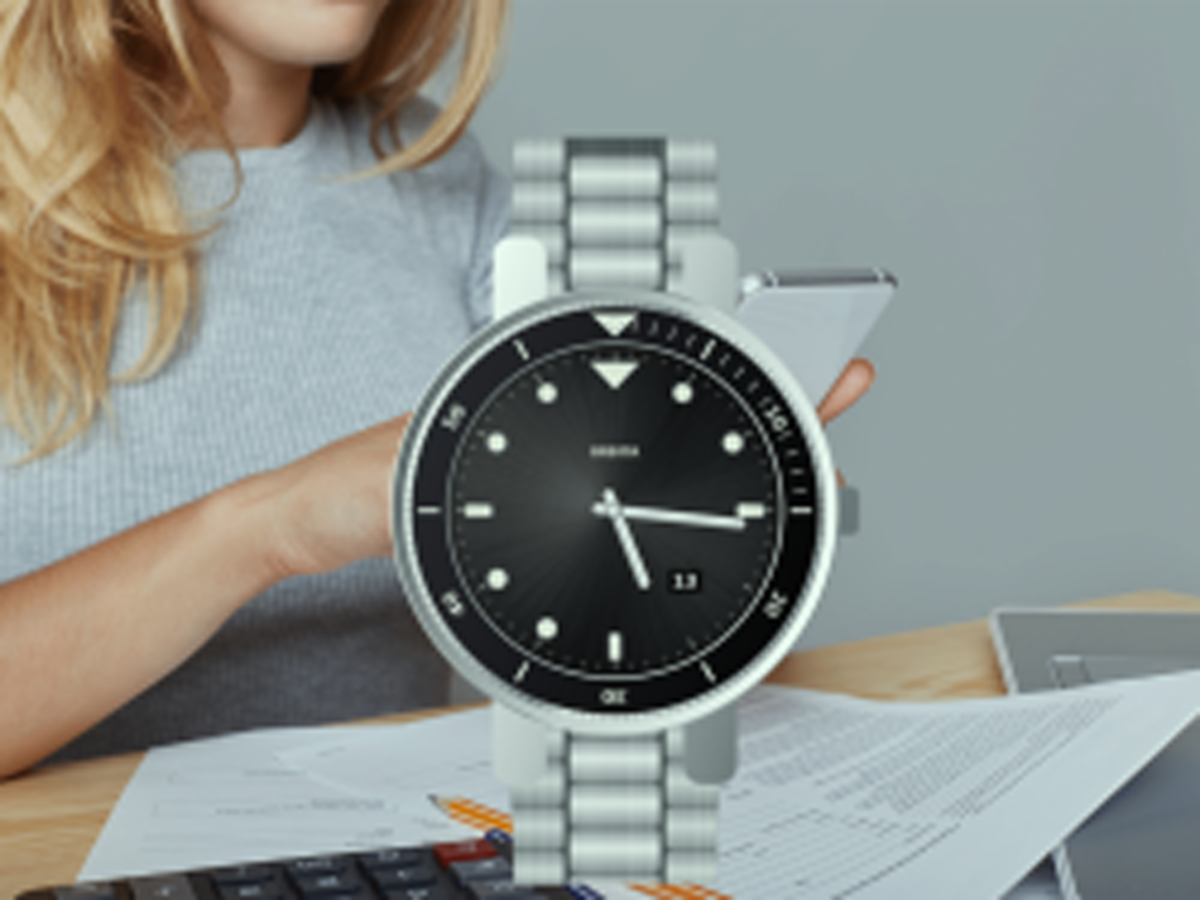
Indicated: 5:16
